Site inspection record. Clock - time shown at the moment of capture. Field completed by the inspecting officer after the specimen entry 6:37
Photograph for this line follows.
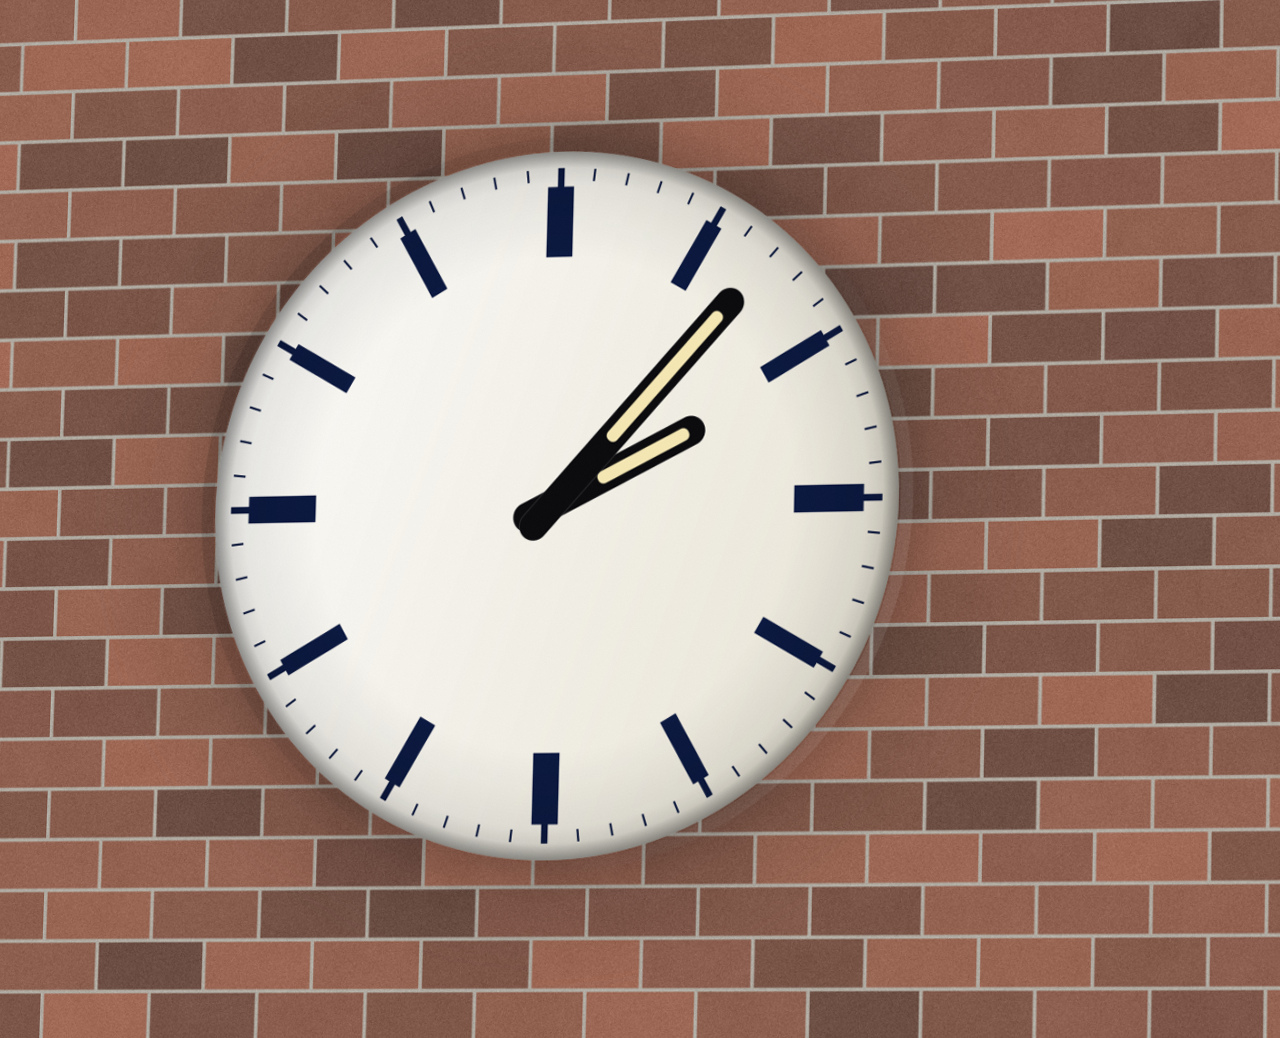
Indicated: 2:07
